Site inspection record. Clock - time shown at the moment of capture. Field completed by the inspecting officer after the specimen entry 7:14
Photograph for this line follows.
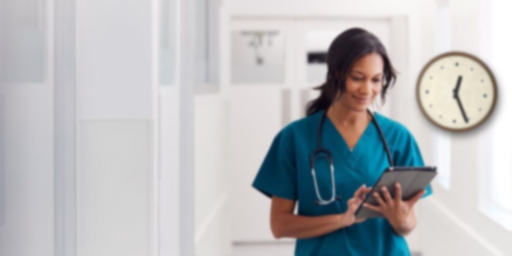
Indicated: 12:26
